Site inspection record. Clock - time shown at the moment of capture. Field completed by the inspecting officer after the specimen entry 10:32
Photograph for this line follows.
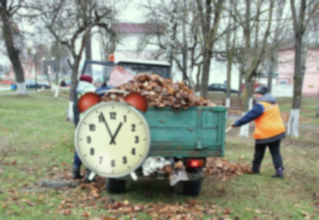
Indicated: 12:56
